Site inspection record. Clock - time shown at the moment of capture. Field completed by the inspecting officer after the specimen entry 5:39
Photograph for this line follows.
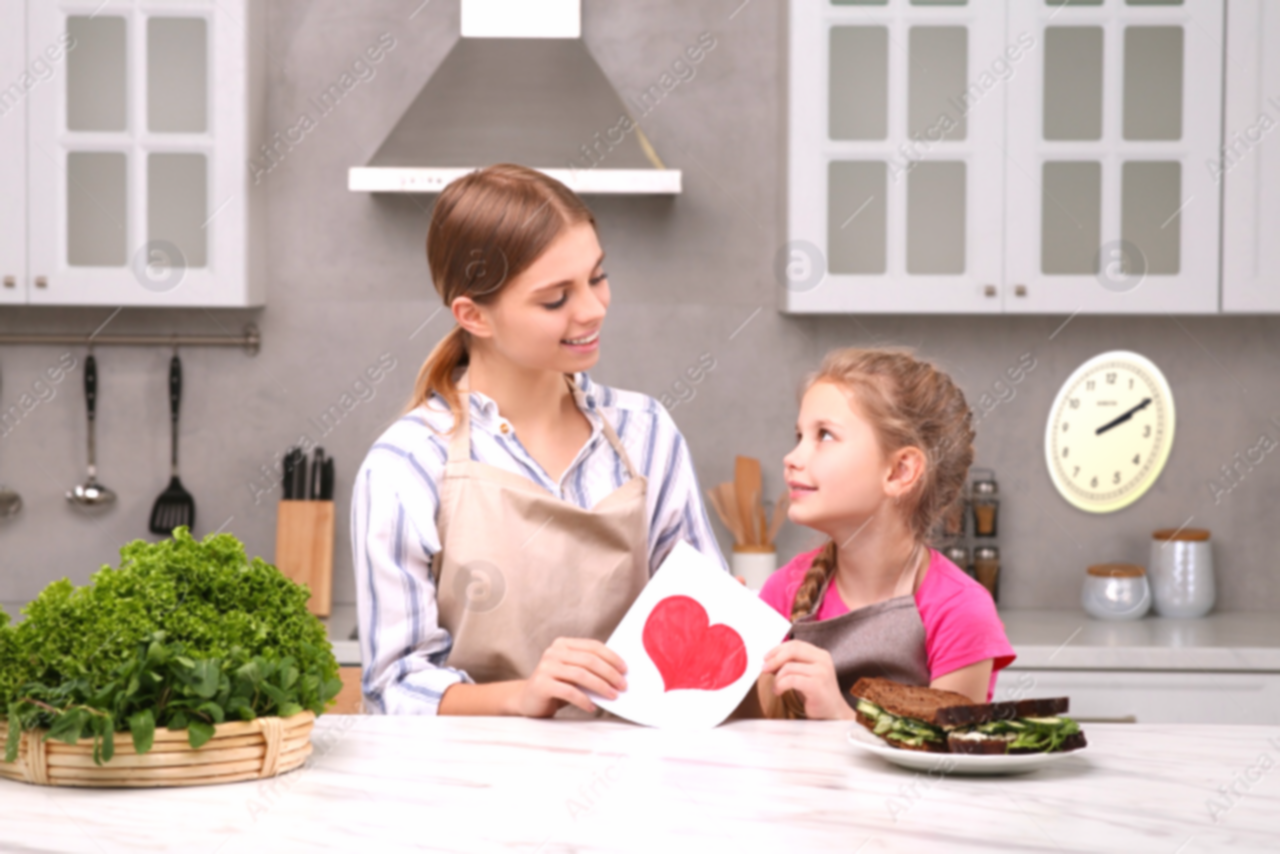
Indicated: 2:10
